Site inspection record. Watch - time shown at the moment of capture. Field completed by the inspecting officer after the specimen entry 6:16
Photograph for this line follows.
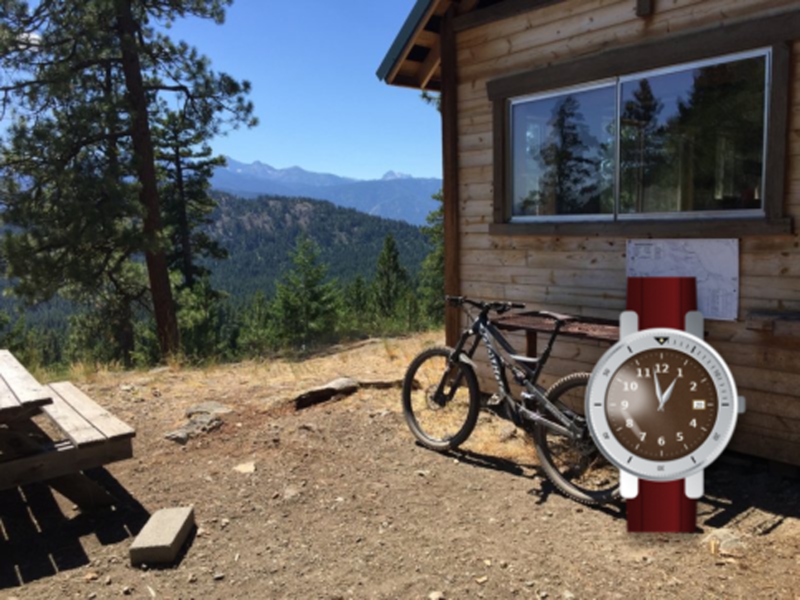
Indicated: 12:58
